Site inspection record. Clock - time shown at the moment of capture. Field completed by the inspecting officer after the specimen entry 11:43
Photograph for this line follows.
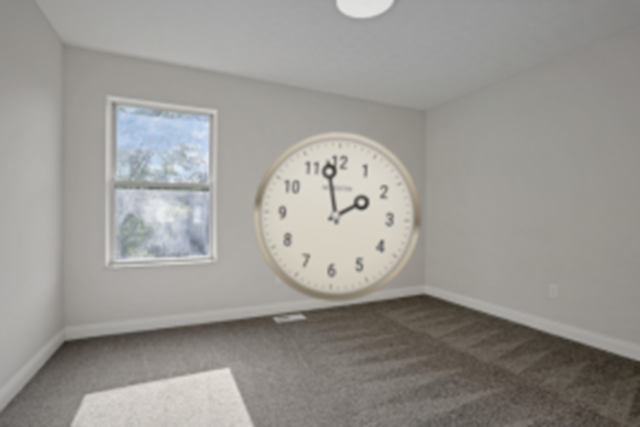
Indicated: 1:58
